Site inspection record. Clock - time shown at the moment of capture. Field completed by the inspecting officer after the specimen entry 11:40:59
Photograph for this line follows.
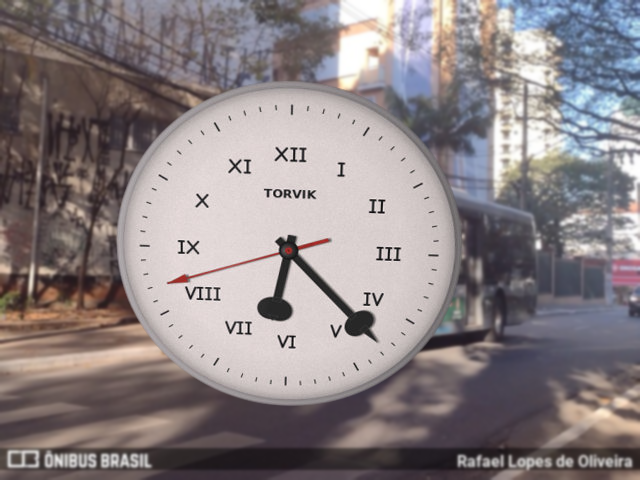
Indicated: 6:22:42
